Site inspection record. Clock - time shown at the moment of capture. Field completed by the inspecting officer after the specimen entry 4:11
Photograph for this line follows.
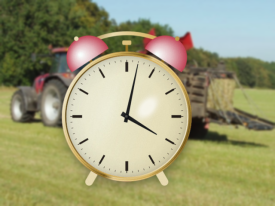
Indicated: 4:02
